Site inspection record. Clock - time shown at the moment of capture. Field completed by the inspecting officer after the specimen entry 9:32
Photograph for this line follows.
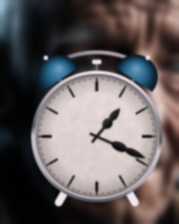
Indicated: 1:19
